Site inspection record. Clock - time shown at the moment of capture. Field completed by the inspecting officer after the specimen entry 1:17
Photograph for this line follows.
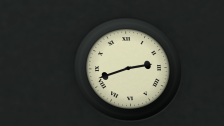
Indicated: 2:42
